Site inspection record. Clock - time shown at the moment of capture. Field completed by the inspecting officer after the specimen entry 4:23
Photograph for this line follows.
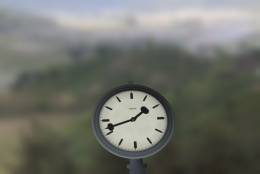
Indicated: 1:42
